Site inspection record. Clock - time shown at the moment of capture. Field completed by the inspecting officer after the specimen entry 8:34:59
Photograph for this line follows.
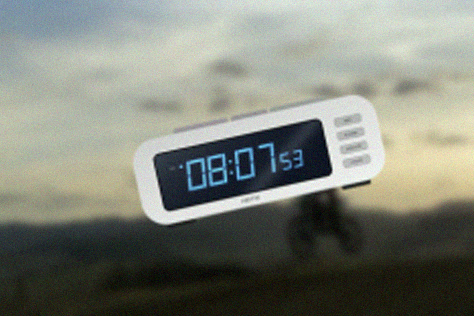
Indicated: 8:07:53
